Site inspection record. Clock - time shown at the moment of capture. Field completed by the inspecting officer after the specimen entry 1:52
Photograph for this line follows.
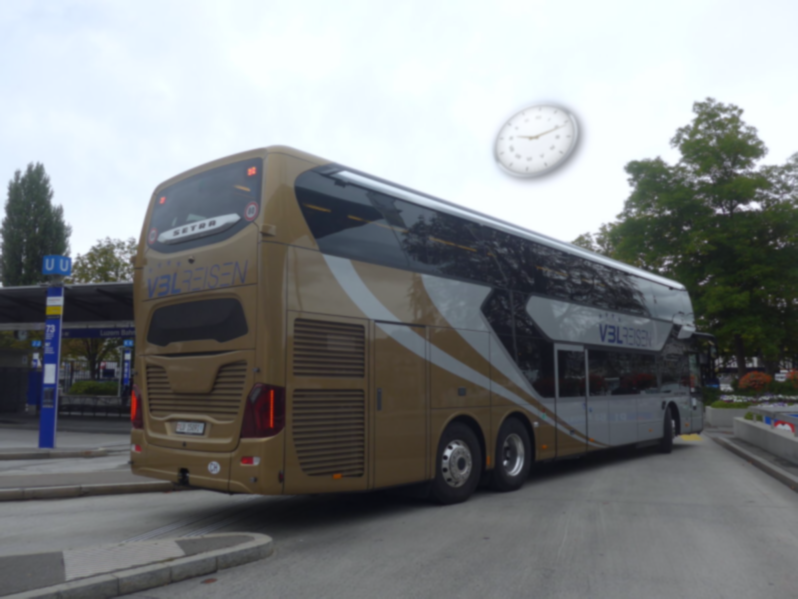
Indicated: 9:11
